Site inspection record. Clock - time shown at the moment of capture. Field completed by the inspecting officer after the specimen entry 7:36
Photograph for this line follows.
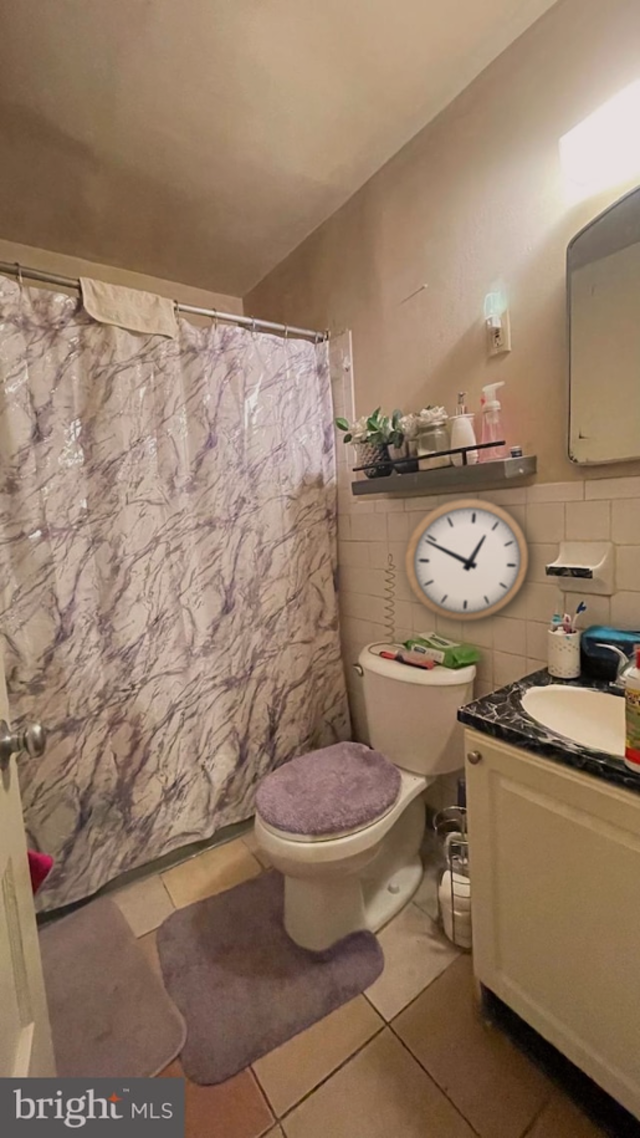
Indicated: 12:49
